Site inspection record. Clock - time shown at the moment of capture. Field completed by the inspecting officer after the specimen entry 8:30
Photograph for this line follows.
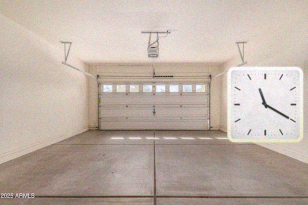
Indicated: 11:20
